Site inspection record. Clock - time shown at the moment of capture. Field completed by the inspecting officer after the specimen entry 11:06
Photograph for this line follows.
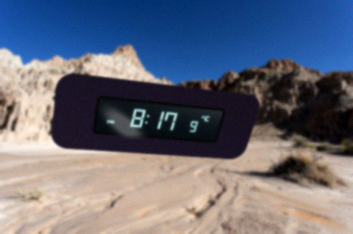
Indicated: 8:17
